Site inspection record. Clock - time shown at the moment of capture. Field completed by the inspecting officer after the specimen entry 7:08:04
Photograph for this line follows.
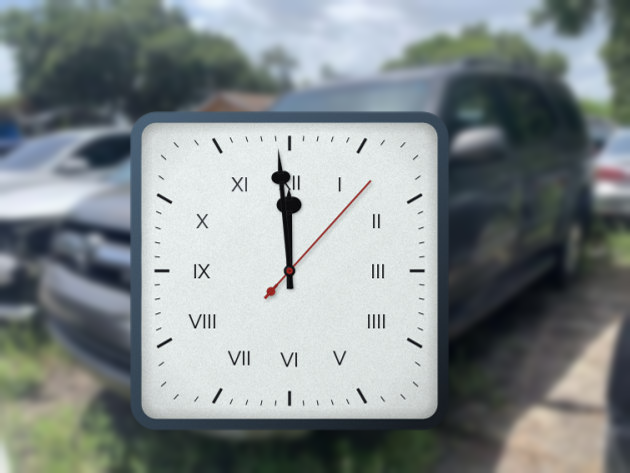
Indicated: 11:59:07
